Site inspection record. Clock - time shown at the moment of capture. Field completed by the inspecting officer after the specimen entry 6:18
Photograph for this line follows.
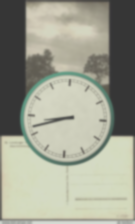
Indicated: 8:42
